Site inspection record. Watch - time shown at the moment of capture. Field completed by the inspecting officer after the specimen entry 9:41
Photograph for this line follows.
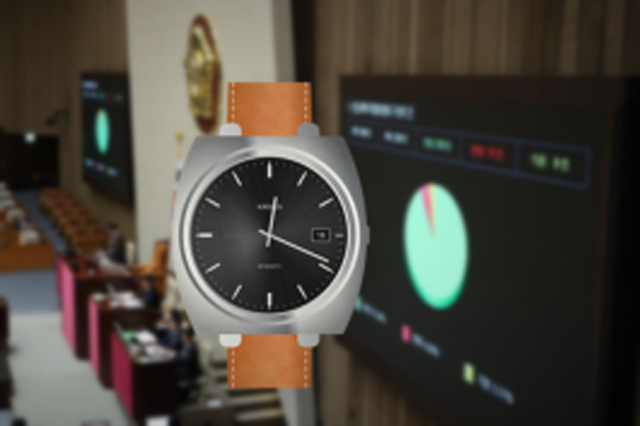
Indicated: 12:19
